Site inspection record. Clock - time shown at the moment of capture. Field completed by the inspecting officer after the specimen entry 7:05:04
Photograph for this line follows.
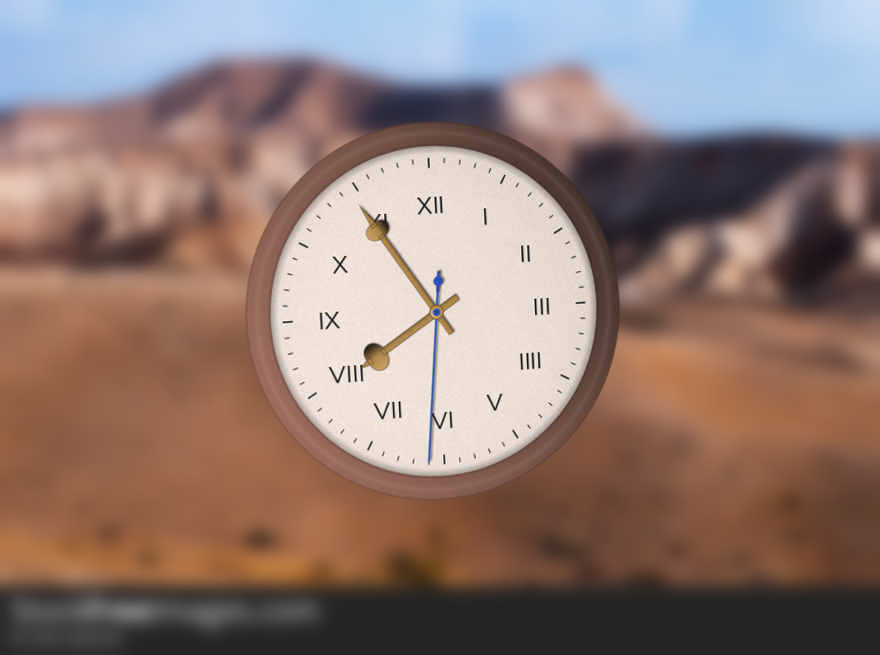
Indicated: 7:54:31
